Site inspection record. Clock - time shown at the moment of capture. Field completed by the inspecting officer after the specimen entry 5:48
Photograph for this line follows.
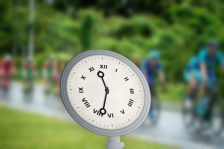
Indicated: 11:33
